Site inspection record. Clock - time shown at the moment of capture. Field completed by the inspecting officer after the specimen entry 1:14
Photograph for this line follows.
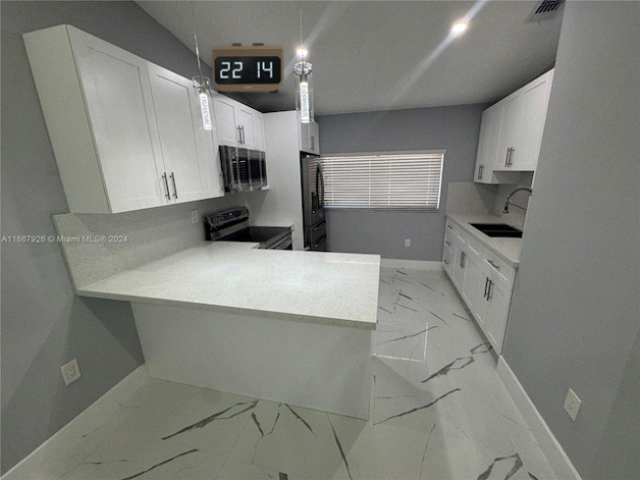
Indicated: 22:14
